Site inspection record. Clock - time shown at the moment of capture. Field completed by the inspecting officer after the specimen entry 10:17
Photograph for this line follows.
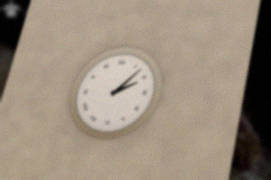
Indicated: 2:07
